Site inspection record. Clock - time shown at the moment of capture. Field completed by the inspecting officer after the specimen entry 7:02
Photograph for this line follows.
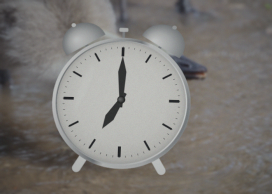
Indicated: 7:00
